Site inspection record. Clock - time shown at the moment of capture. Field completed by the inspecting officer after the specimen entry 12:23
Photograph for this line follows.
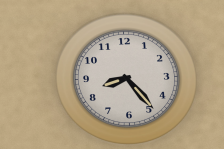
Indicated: 8:24
